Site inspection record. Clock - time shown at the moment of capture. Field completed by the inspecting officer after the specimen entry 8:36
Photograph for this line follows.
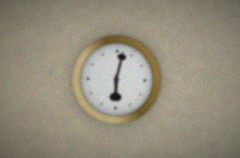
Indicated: 6:02
